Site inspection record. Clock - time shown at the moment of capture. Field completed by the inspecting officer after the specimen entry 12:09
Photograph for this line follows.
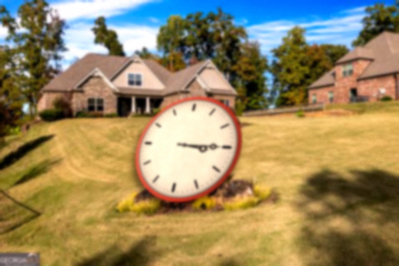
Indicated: 3:15
